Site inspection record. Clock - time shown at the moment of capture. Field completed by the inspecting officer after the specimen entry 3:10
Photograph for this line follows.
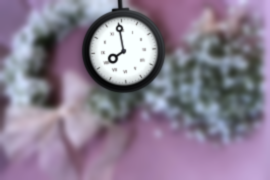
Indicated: 7:59
